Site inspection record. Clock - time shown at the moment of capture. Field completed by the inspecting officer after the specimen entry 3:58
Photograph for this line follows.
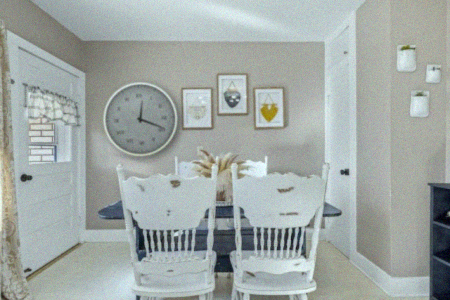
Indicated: 12:19
